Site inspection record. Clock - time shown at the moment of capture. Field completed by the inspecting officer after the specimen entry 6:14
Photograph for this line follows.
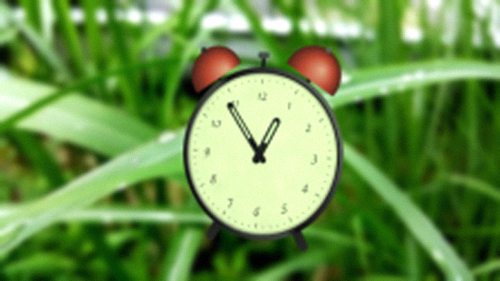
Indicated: 12:54
